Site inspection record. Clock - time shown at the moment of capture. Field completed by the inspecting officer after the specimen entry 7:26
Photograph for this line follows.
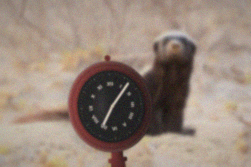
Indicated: 7:07
